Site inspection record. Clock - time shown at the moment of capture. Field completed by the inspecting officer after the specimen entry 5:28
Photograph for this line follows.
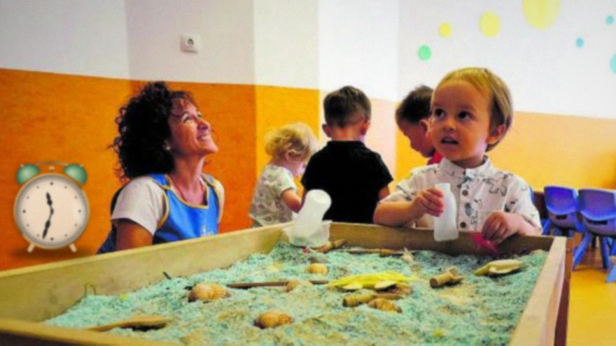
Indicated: 11:33
